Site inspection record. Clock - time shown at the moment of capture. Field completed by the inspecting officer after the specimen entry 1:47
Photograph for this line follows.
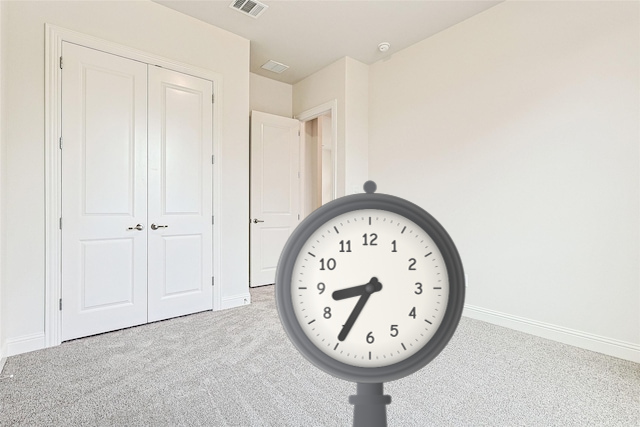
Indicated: 8:35
